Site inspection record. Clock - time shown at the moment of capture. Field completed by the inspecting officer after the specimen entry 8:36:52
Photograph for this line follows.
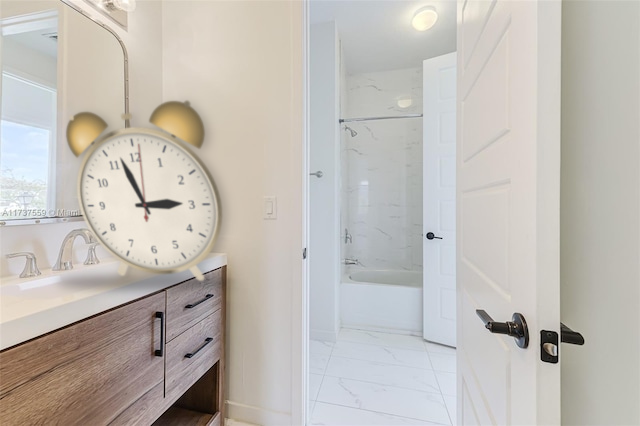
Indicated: 2:57:01
